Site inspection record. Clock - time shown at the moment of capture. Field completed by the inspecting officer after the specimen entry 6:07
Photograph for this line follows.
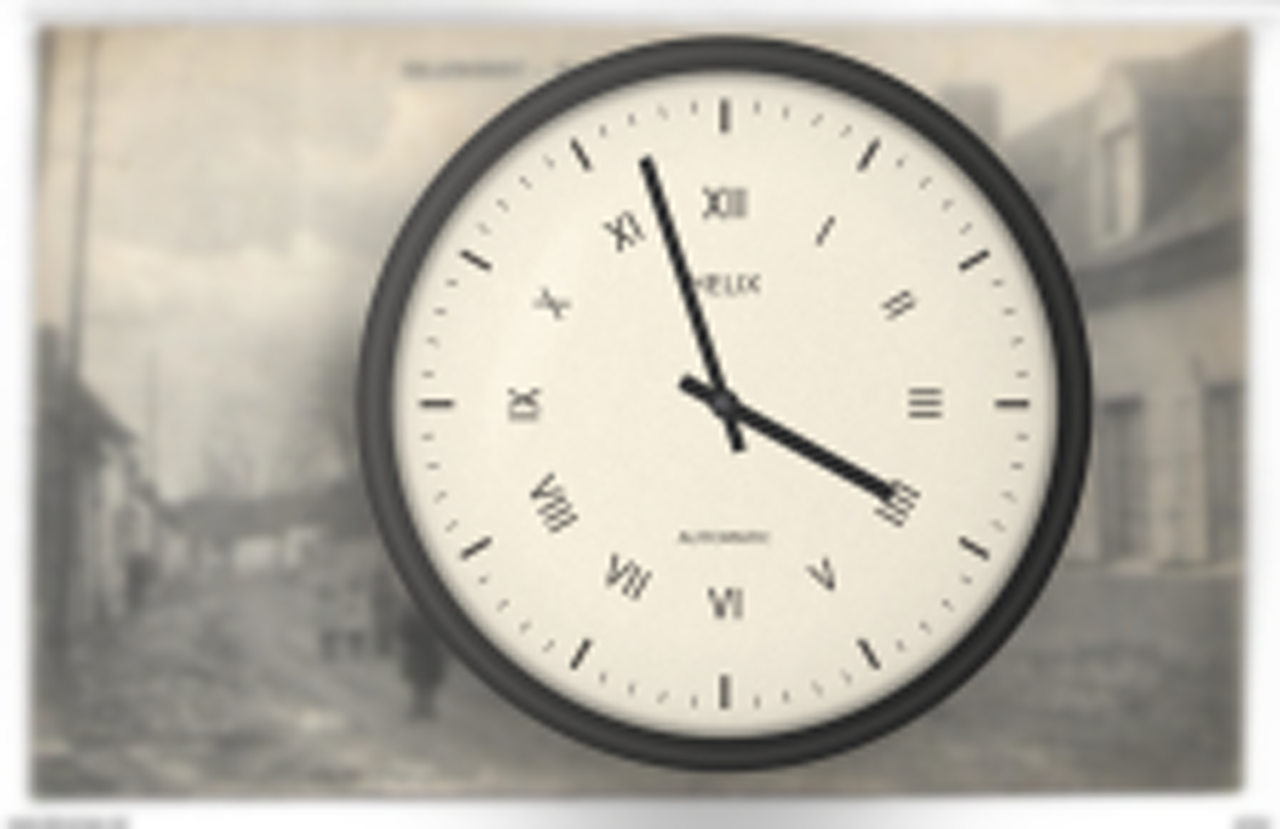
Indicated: 3:57
